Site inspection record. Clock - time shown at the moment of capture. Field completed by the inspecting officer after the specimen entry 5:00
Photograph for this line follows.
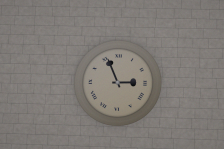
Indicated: 2:56
